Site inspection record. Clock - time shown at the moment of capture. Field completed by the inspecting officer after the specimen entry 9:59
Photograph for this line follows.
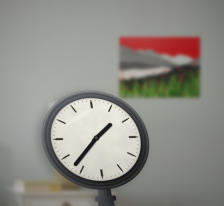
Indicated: 1:37
